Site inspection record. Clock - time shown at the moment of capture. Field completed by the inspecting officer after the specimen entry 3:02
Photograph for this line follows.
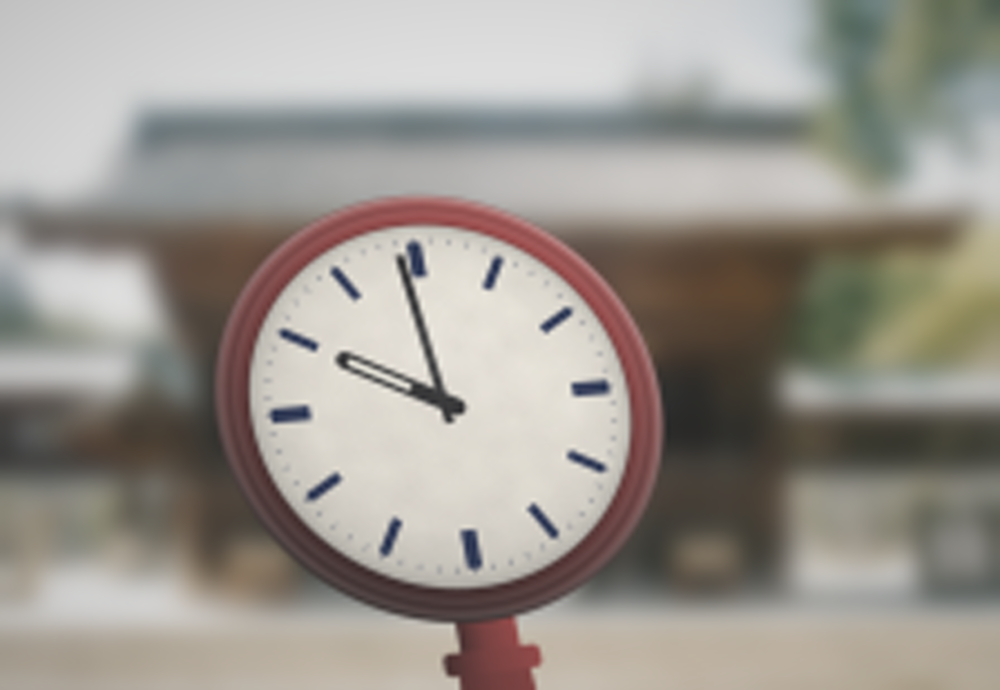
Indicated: 9:59
